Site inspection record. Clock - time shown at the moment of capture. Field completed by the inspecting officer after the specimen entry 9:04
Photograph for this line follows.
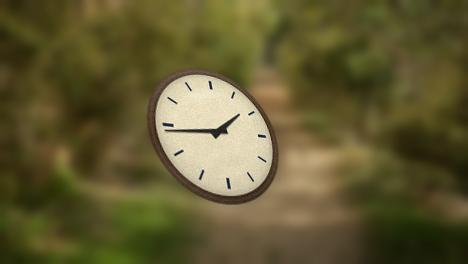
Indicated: 1:44
